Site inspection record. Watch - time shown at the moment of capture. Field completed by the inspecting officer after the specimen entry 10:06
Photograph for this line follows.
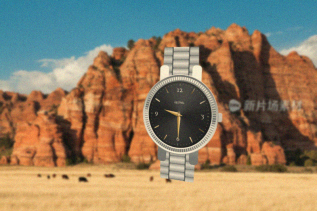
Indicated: 9:30
